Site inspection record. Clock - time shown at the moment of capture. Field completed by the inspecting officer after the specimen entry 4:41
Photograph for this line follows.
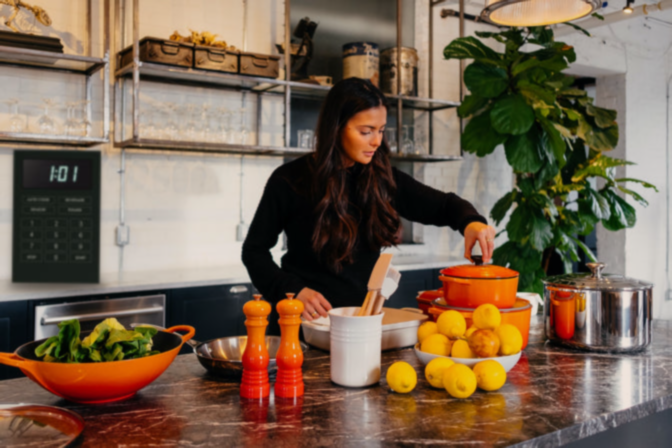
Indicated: 1:01
